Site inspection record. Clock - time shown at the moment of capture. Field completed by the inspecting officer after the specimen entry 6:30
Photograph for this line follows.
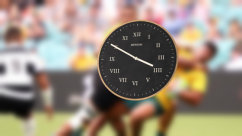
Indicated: 3:50
